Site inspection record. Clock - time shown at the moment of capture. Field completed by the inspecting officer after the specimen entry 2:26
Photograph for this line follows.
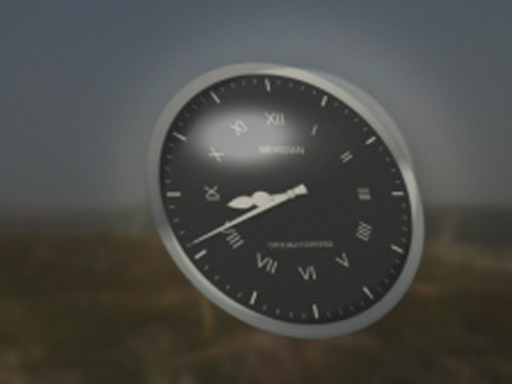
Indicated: 8:41
